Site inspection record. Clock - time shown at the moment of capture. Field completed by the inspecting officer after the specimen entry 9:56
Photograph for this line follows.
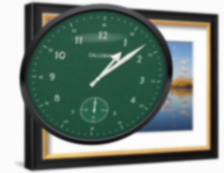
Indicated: 1:08
